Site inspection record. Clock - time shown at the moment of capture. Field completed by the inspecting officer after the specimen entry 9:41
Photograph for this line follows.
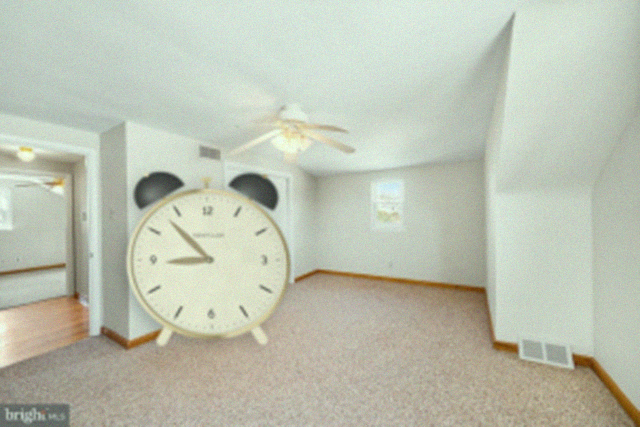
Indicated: 8:53
